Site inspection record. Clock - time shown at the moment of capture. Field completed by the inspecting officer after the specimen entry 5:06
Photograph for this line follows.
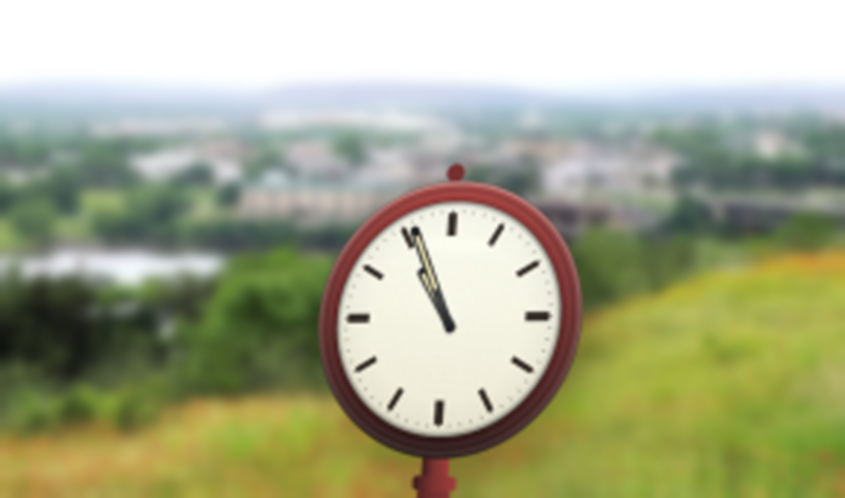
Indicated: 10:56
